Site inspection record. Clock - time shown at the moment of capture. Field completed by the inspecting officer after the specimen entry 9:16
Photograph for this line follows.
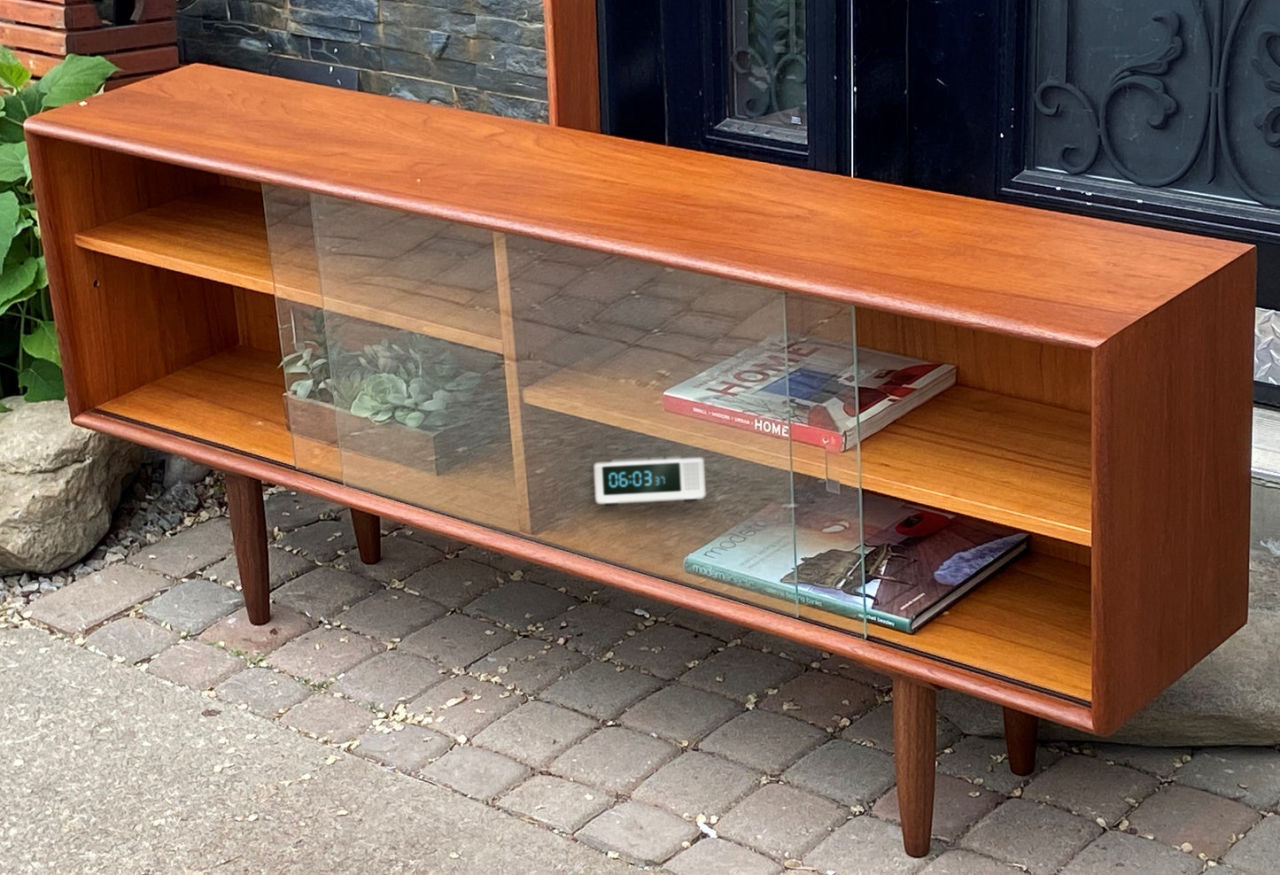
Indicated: 6:03
